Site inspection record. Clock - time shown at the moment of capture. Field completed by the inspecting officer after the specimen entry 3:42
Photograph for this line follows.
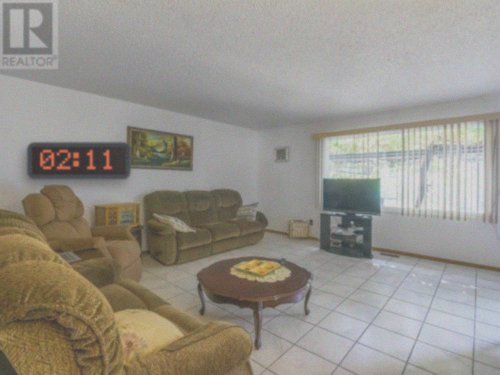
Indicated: 2:11
